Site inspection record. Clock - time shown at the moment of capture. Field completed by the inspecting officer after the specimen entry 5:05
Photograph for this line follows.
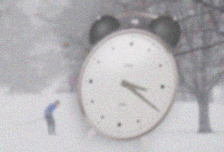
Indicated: 3:20
